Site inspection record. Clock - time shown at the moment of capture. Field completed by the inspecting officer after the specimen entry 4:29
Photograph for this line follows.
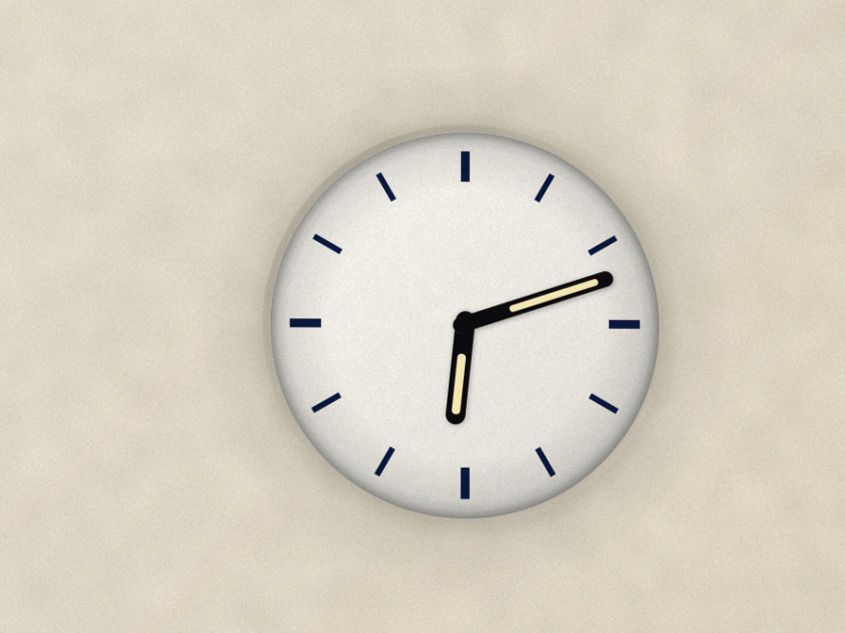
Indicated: 6:12
